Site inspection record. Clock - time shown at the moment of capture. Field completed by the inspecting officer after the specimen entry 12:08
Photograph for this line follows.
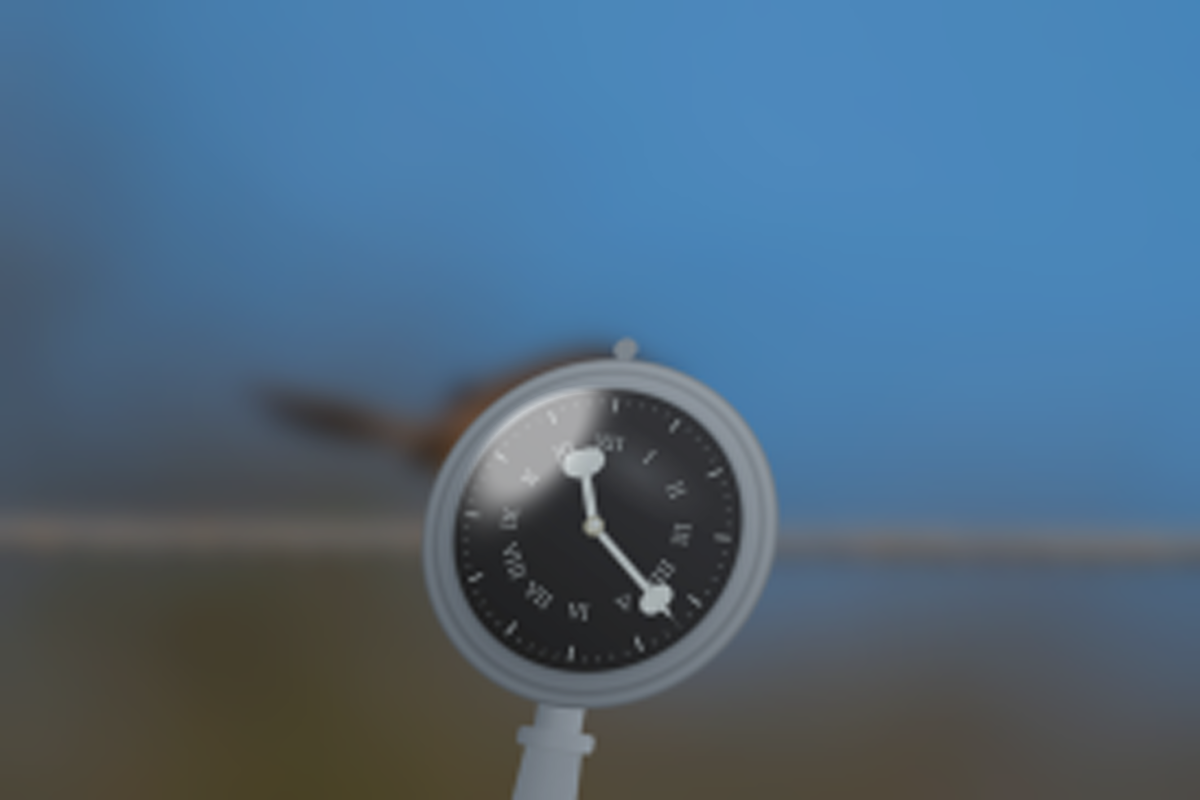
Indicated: 11:22
